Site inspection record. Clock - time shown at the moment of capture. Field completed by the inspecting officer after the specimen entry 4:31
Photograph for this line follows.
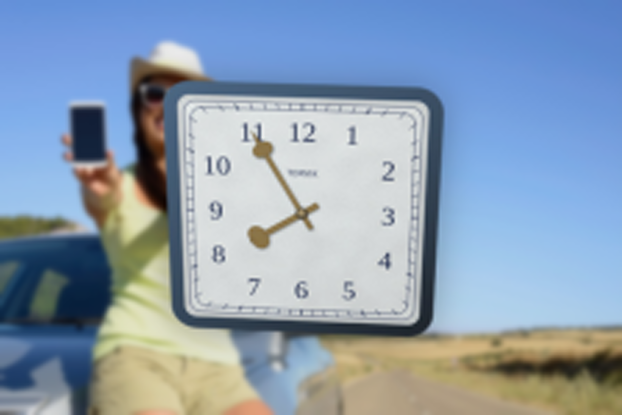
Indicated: 7:55
